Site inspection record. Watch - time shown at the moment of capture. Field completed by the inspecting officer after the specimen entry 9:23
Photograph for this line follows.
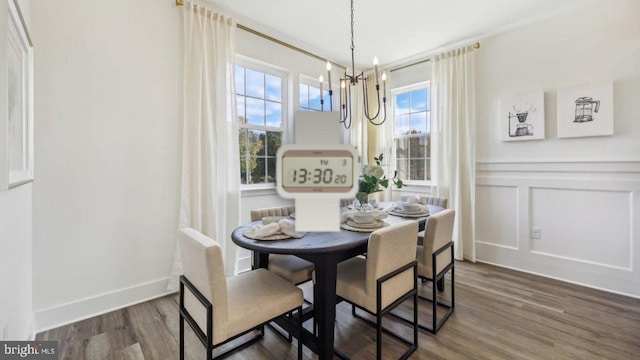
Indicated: 13:30
